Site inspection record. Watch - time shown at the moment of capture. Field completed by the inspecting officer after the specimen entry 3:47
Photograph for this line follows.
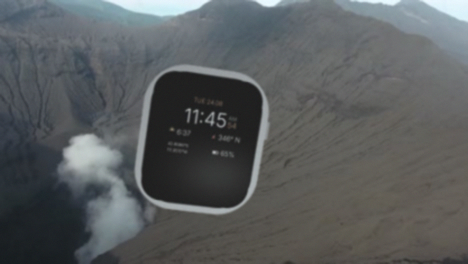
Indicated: 11:45
